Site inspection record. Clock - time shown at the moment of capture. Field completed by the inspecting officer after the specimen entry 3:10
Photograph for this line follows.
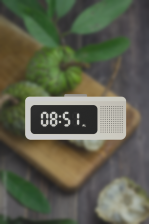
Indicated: 8:51
